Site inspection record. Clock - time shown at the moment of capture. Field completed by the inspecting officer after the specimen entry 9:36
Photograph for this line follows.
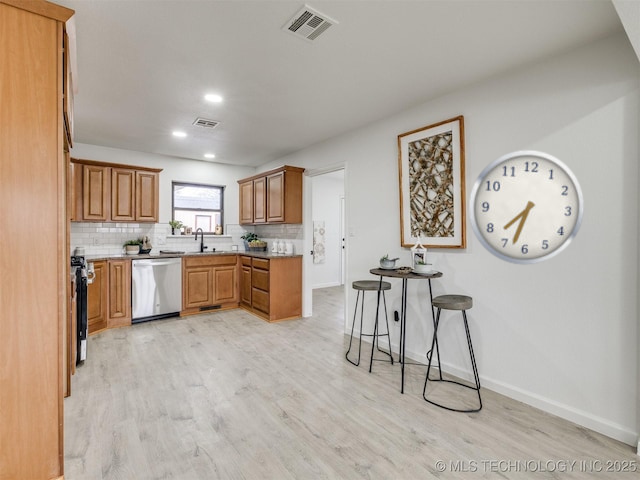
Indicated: 7:33
